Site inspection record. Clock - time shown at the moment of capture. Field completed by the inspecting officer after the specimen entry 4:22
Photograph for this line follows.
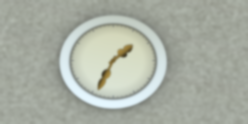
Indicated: 1:34
